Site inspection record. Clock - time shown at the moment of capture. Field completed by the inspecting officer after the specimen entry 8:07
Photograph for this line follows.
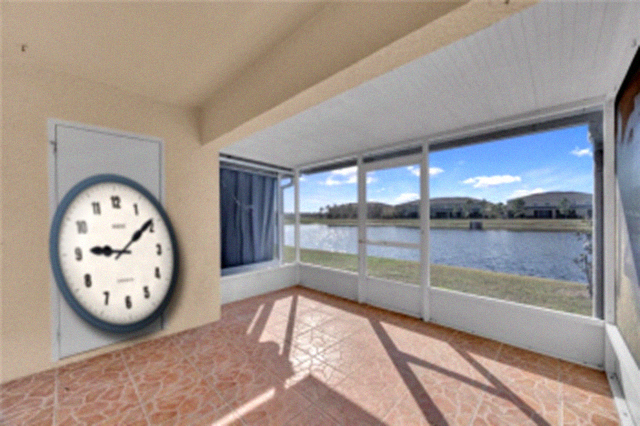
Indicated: 9:09
